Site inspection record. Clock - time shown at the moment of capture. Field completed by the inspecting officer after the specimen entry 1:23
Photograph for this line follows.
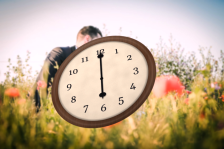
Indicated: 6:00
